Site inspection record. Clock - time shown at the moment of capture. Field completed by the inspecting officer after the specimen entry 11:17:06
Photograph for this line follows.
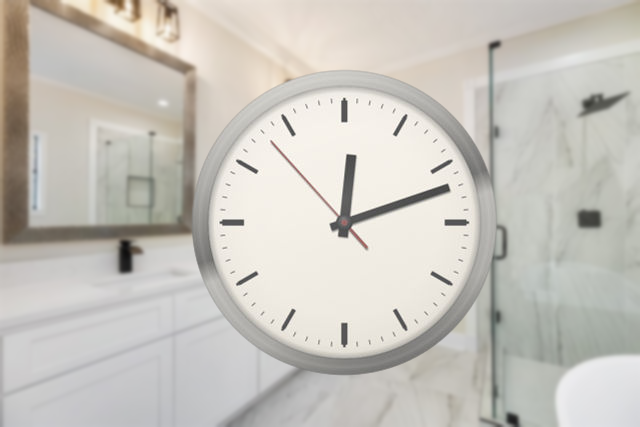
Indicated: 12:11:53
